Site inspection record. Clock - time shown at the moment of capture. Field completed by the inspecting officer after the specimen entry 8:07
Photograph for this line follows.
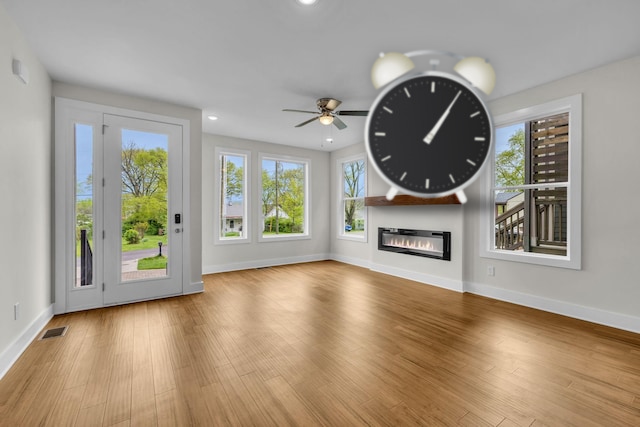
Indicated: 1:05
